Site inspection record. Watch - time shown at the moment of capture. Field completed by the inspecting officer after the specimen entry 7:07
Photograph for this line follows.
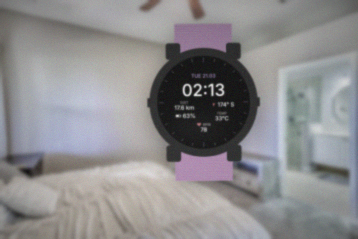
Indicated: 2:13
